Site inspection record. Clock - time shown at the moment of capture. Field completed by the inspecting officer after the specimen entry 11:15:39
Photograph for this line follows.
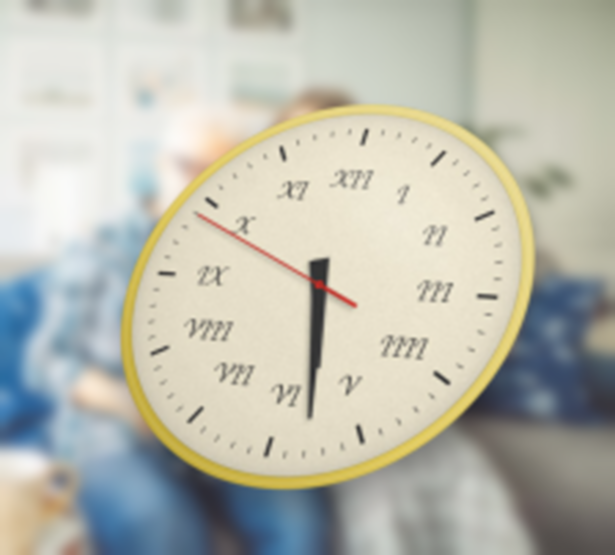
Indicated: 5:27:49
